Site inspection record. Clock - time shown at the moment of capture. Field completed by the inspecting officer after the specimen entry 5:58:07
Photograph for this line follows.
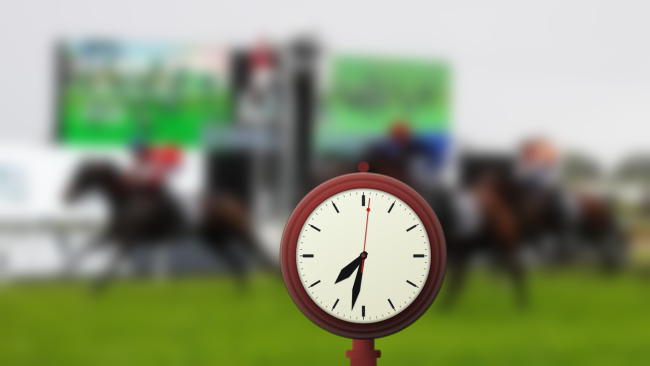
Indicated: 7:32:01
